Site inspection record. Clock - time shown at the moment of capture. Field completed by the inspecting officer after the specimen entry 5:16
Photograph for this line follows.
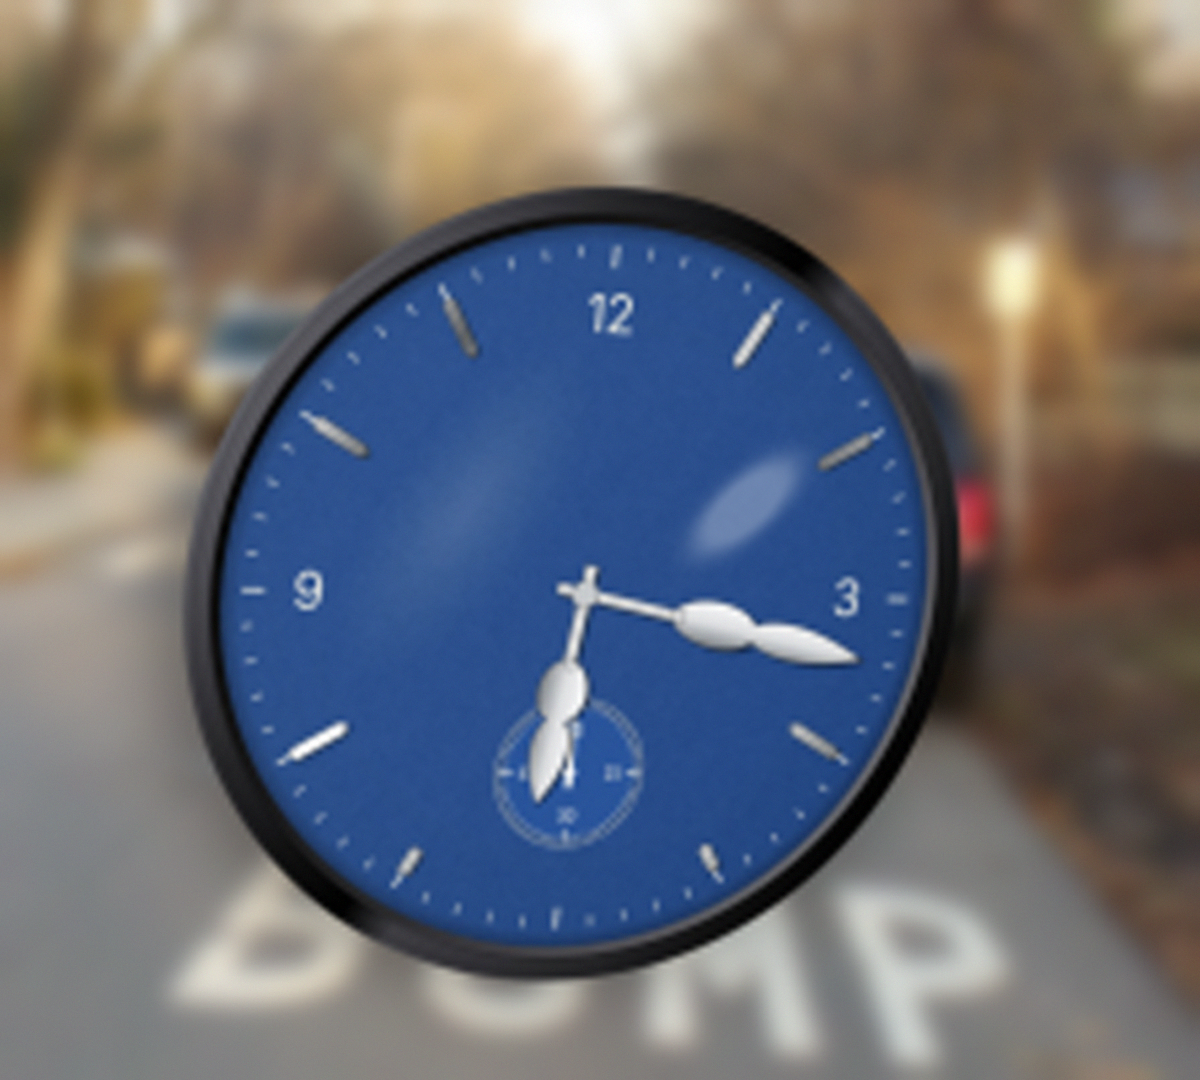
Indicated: 6:17
